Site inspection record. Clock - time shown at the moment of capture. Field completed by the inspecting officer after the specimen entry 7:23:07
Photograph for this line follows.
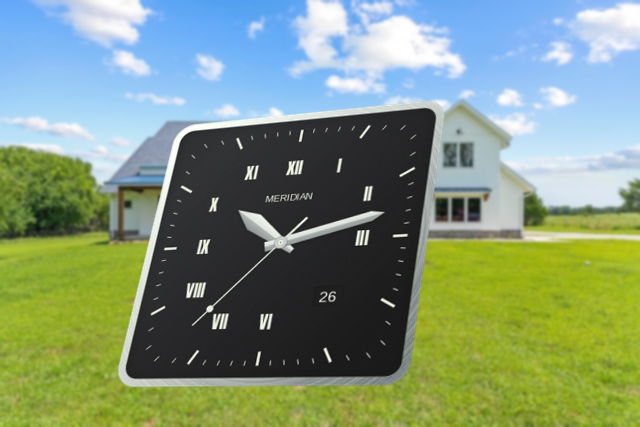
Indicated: 10:12:37
